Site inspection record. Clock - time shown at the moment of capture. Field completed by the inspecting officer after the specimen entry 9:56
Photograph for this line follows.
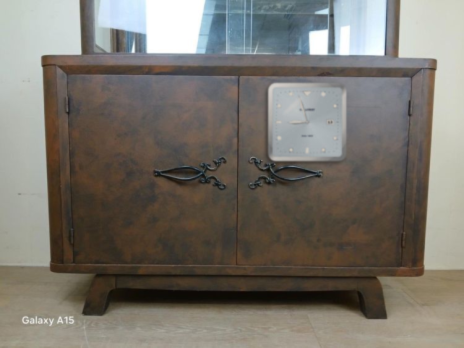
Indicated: 8:57
